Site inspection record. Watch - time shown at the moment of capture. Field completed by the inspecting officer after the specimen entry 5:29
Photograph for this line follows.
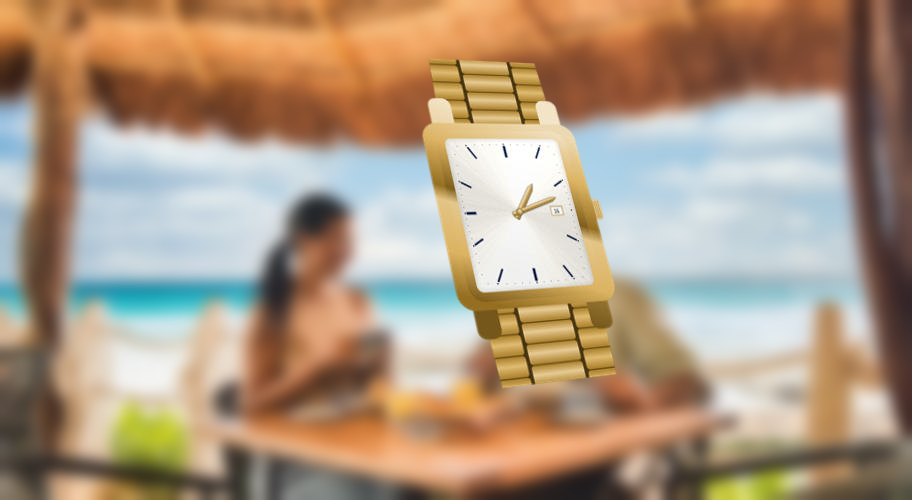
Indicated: 1:12
